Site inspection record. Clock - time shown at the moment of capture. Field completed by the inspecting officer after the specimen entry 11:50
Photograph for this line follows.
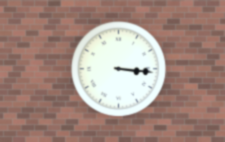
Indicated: 3:16
